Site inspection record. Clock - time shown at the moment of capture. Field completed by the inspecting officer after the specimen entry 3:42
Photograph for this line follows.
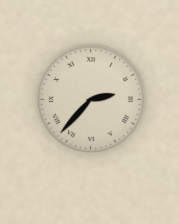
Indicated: 2:37
